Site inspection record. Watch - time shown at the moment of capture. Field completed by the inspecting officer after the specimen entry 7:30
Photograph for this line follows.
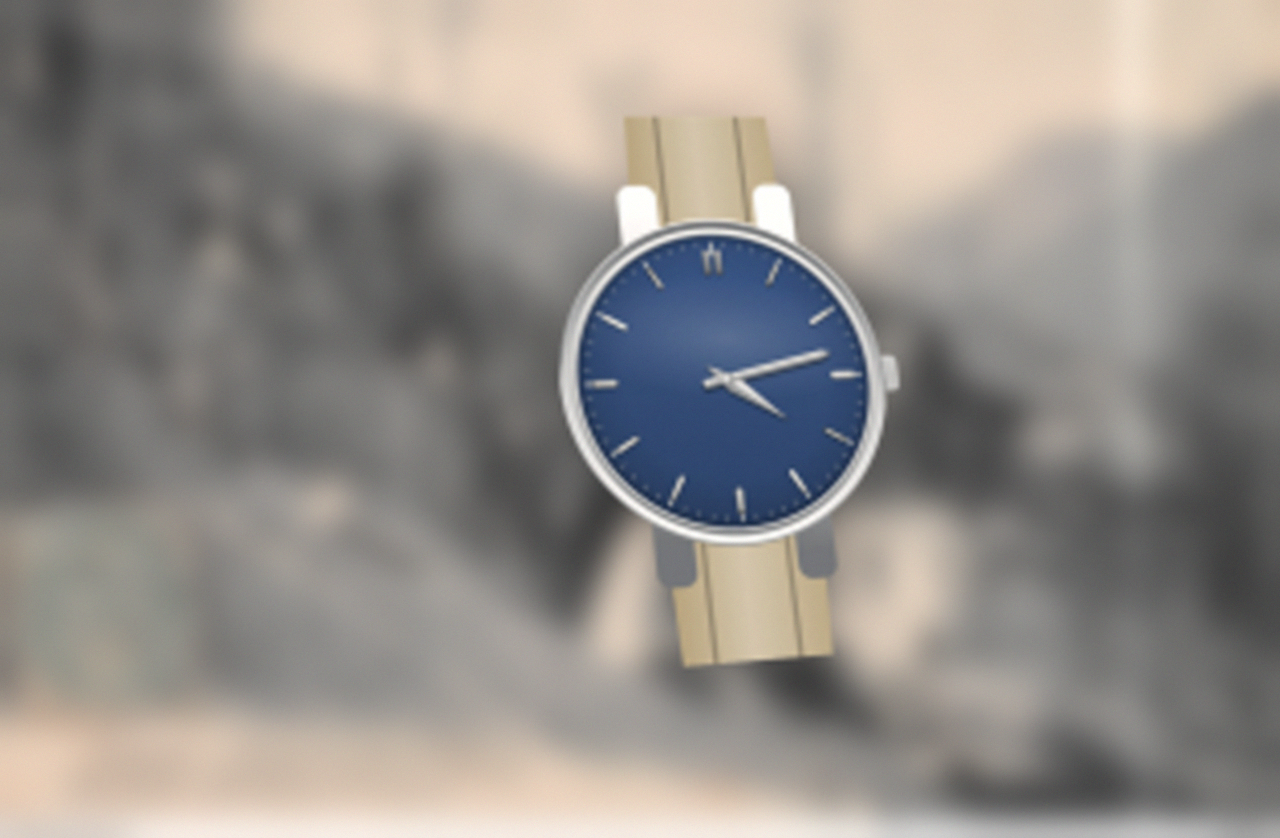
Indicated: 4:13
